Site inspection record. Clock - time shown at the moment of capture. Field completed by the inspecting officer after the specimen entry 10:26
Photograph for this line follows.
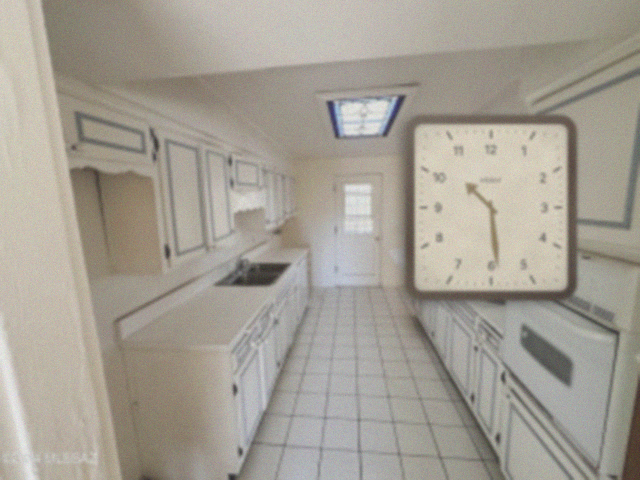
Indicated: 10:29
